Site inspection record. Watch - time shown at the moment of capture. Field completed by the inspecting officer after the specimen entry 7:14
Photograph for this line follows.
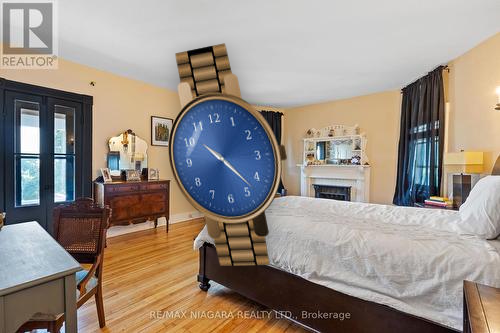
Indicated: 10:23
